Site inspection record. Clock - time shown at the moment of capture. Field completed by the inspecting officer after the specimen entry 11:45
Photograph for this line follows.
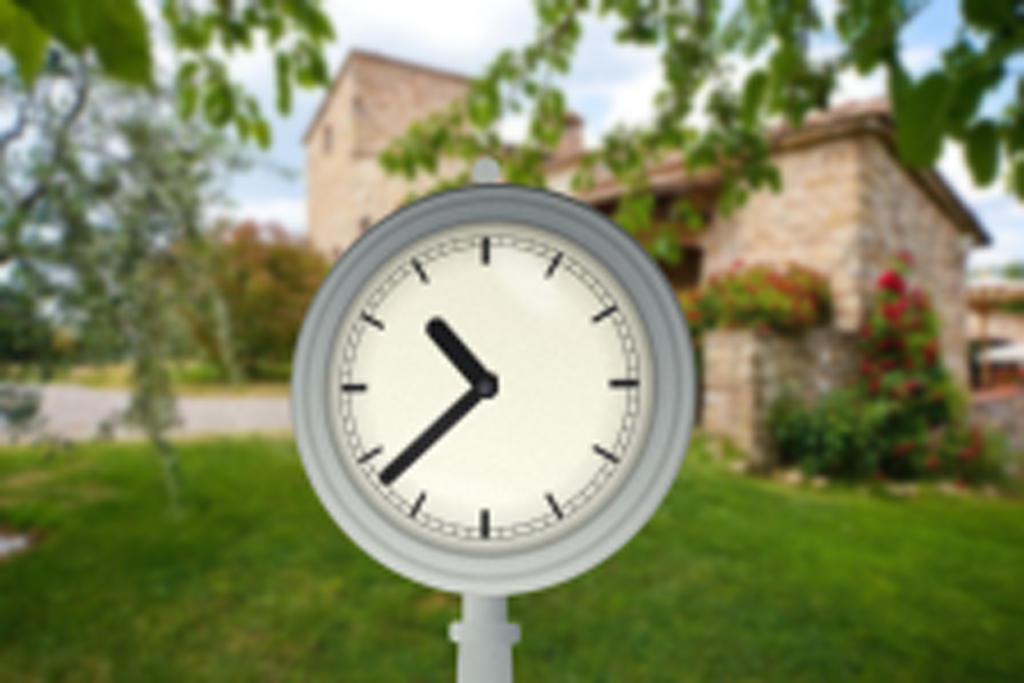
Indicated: 10:38
